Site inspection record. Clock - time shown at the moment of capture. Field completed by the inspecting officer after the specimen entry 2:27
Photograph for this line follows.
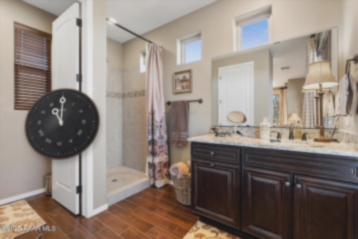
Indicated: 11:00
